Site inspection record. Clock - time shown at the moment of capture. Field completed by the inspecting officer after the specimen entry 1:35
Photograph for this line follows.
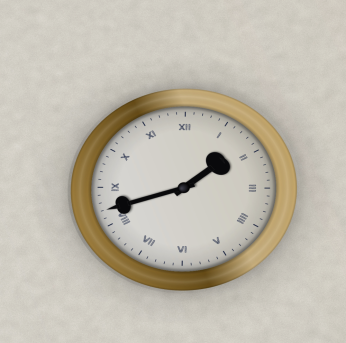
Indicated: 1:42
